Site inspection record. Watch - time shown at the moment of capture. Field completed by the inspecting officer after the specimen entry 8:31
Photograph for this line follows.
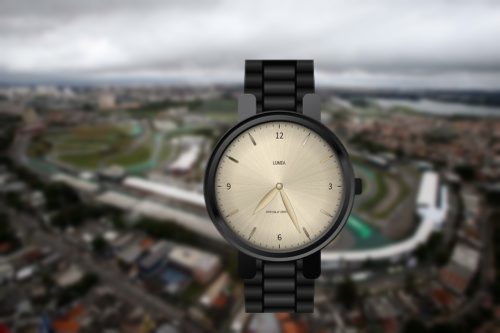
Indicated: 7:26
